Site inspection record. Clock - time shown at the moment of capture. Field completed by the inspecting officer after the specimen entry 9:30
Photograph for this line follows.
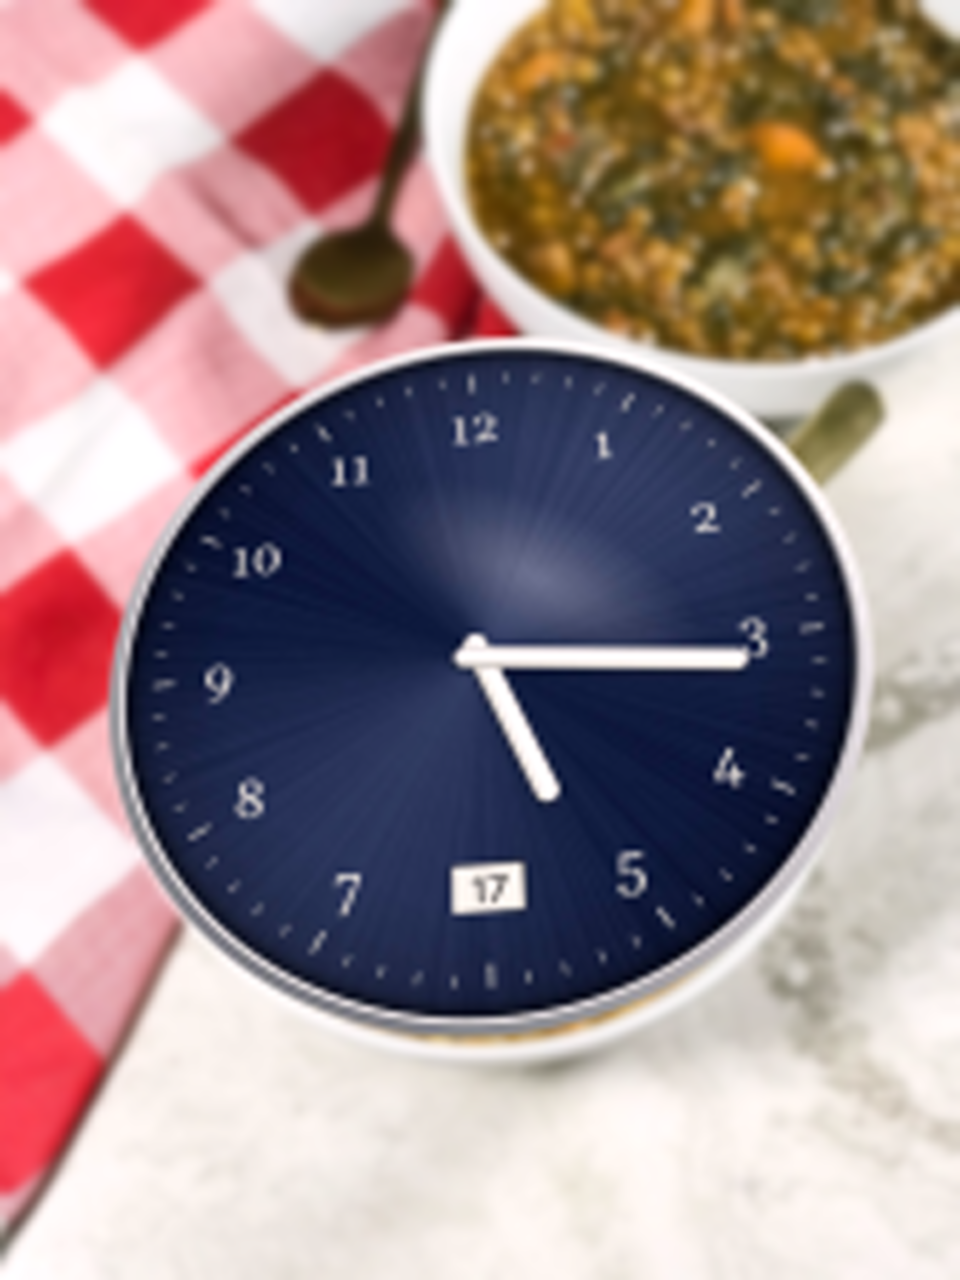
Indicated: 5:16
